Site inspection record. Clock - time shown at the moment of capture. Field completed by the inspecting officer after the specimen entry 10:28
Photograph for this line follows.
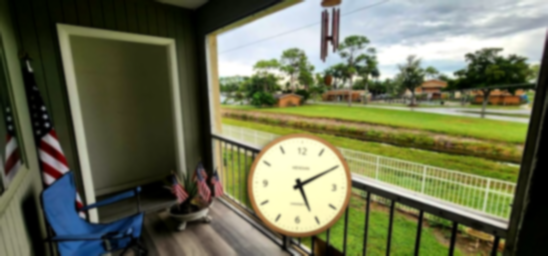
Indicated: 5:10
